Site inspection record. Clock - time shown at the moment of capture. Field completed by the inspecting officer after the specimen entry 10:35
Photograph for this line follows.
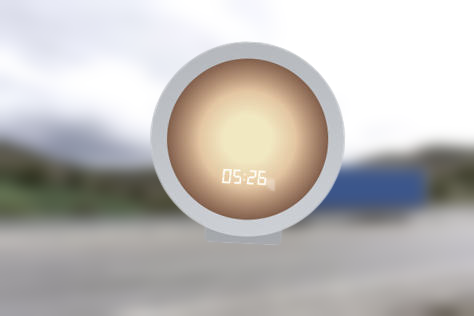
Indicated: 5:26
